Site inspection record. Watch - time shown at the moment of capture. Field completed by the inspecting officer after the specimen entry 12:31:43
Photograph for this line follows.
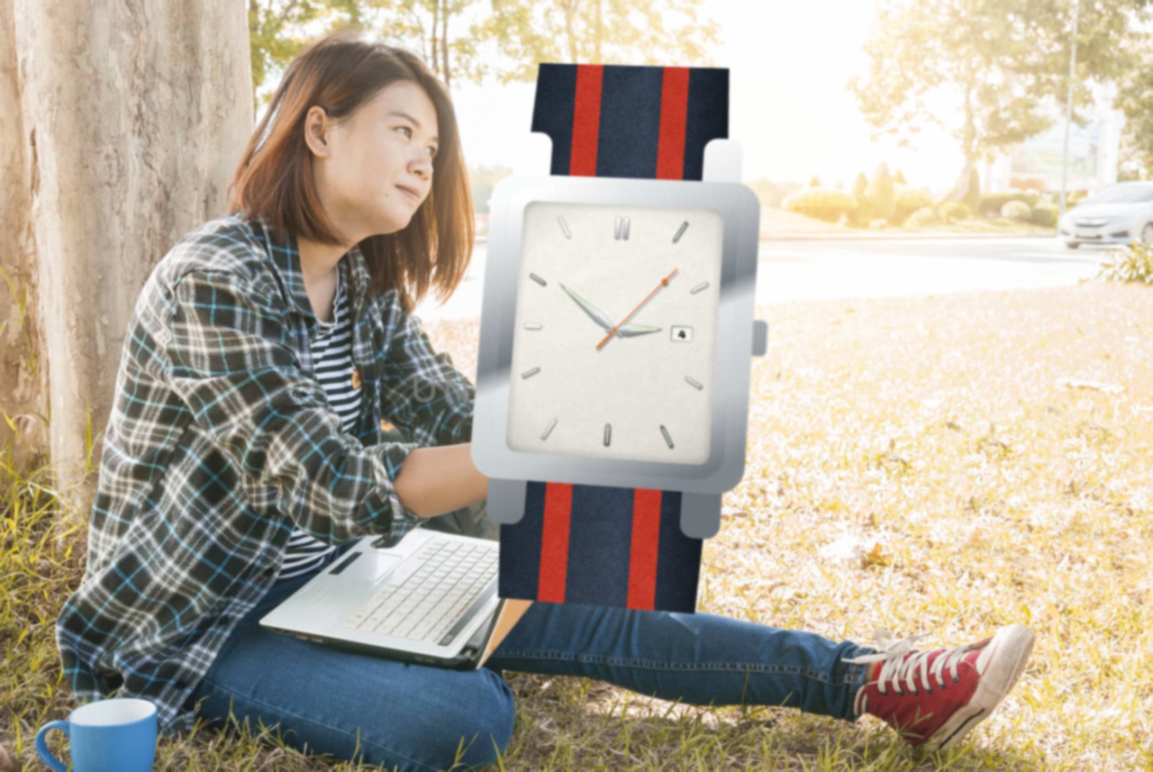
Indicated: 2:51:07
